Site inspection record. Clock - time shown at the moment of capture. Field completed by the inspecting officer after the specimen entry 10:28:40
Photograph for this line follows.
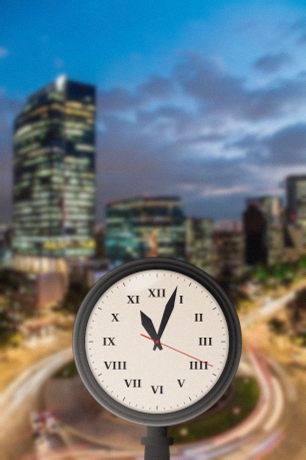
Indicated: 11:03:19
